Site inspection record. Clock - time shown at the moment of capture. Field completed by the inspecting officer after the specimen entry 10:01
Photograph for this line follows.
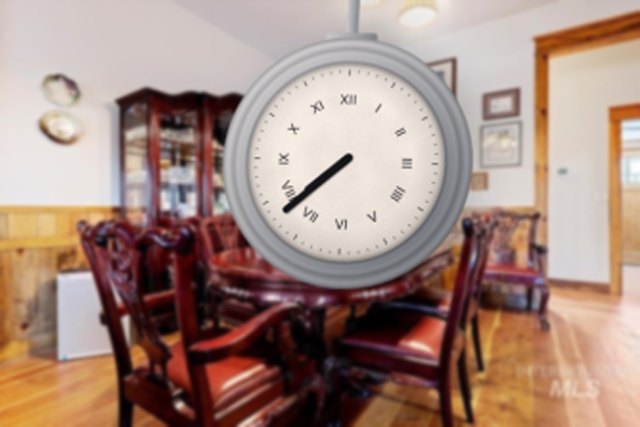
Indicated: 7:38
